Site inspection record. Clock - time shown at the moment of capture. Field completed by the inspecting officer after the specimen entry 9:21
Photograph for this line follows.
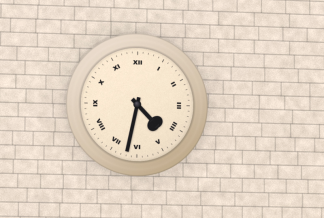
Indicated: 4:32
